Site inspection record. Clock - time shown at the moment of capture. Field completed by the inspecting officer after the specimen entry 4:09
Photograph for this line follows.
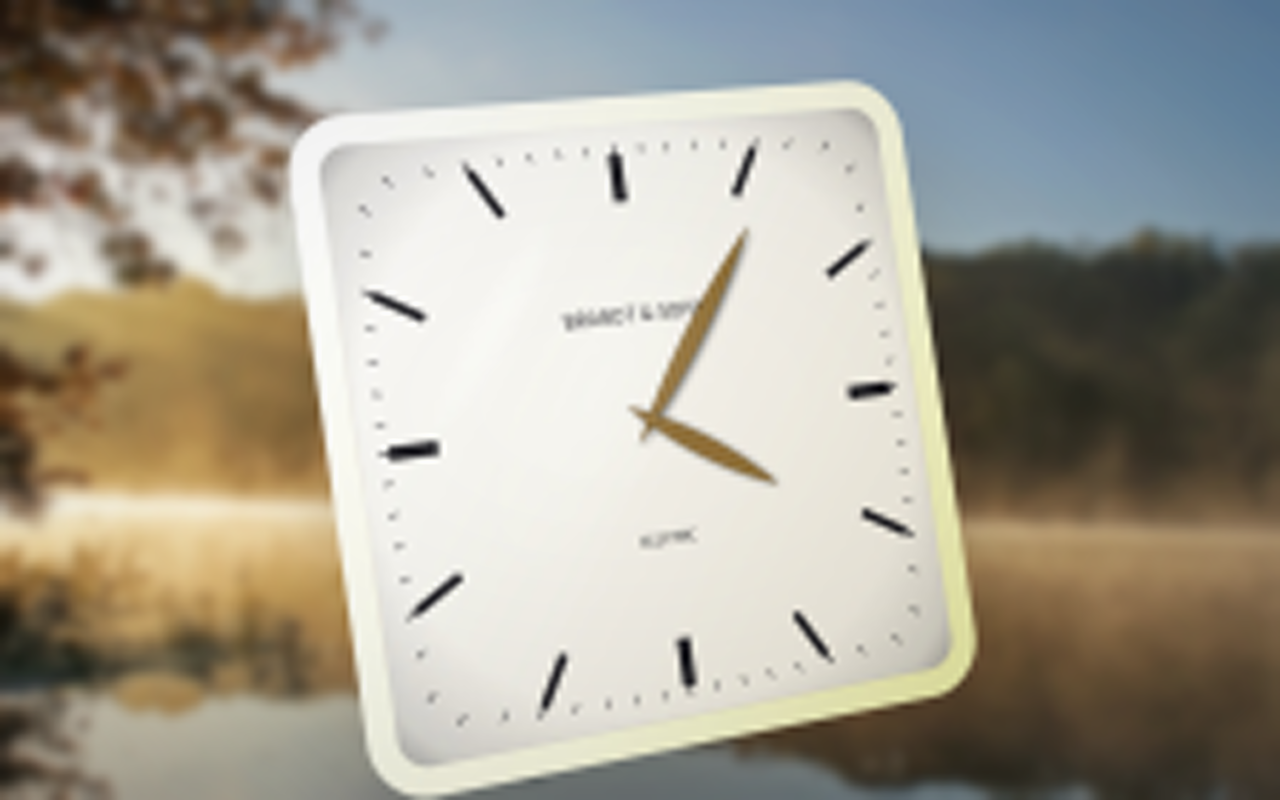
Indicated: 4:06
